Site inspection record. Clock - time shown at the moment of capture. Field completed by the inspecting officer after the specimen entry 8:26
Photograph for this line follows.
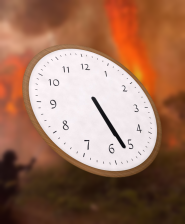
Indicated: 5:27
